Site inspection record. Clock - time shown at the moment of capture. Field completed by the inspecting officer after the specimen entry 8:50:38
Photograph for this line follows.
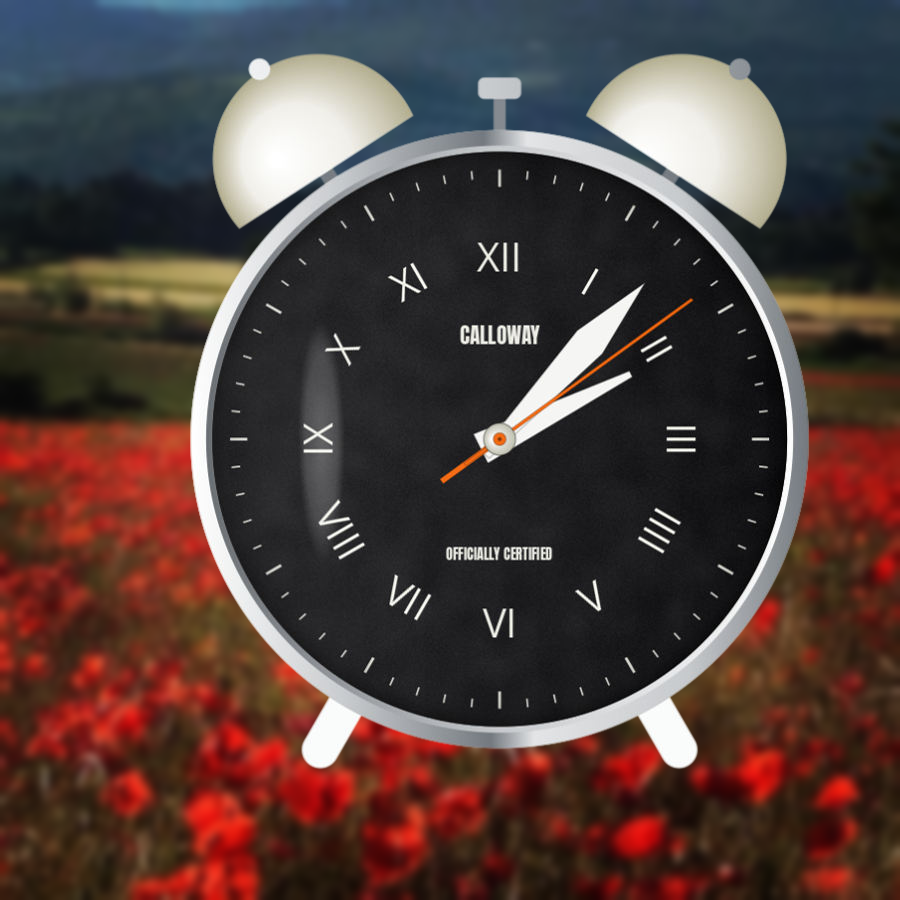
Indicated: 2:07:09
